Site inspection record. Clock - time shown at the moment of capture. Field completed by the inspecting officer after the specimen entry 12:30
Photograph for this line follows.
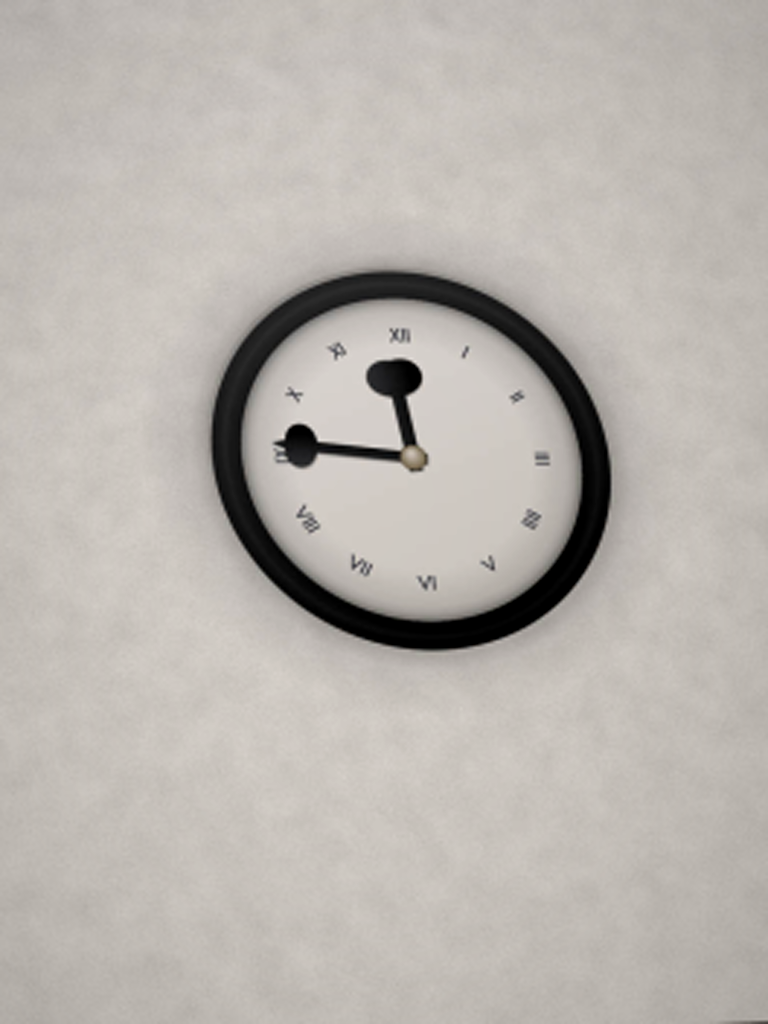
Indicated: 11:46
